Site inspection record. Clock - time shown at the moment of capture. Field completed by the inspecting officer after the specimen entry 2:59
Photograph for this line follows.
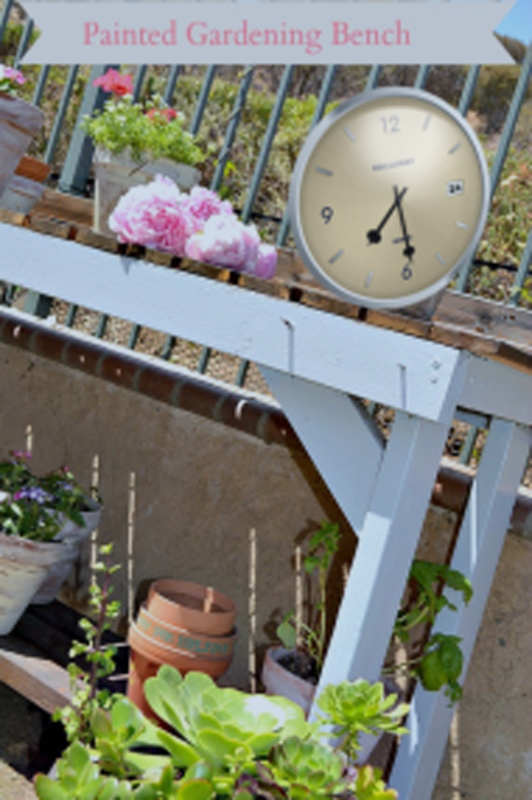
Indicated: 7:29
